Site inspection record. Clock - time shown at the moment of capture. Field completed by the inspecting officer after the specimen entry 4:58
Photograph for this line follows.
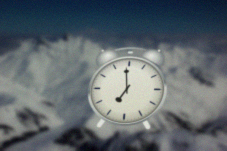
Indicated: 6:59
